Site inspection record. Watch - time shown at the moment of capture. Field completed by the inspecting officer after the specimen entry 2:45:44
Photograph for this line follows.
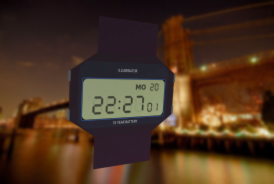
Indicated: 22:27:01
